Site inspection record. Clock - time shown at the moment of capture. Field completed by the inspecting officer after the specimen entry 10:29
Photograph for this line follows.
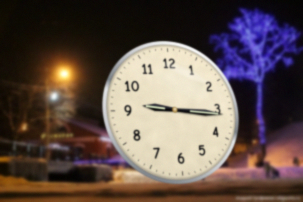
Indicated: 9:16
